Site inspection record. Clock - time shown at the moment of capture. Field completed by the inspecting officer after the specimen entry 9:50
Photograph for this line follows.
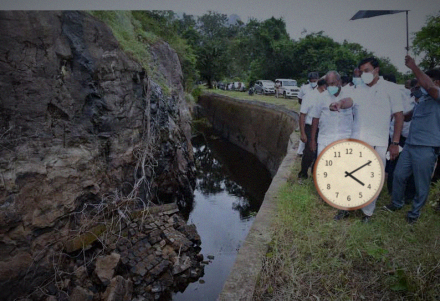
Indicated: 4:10
